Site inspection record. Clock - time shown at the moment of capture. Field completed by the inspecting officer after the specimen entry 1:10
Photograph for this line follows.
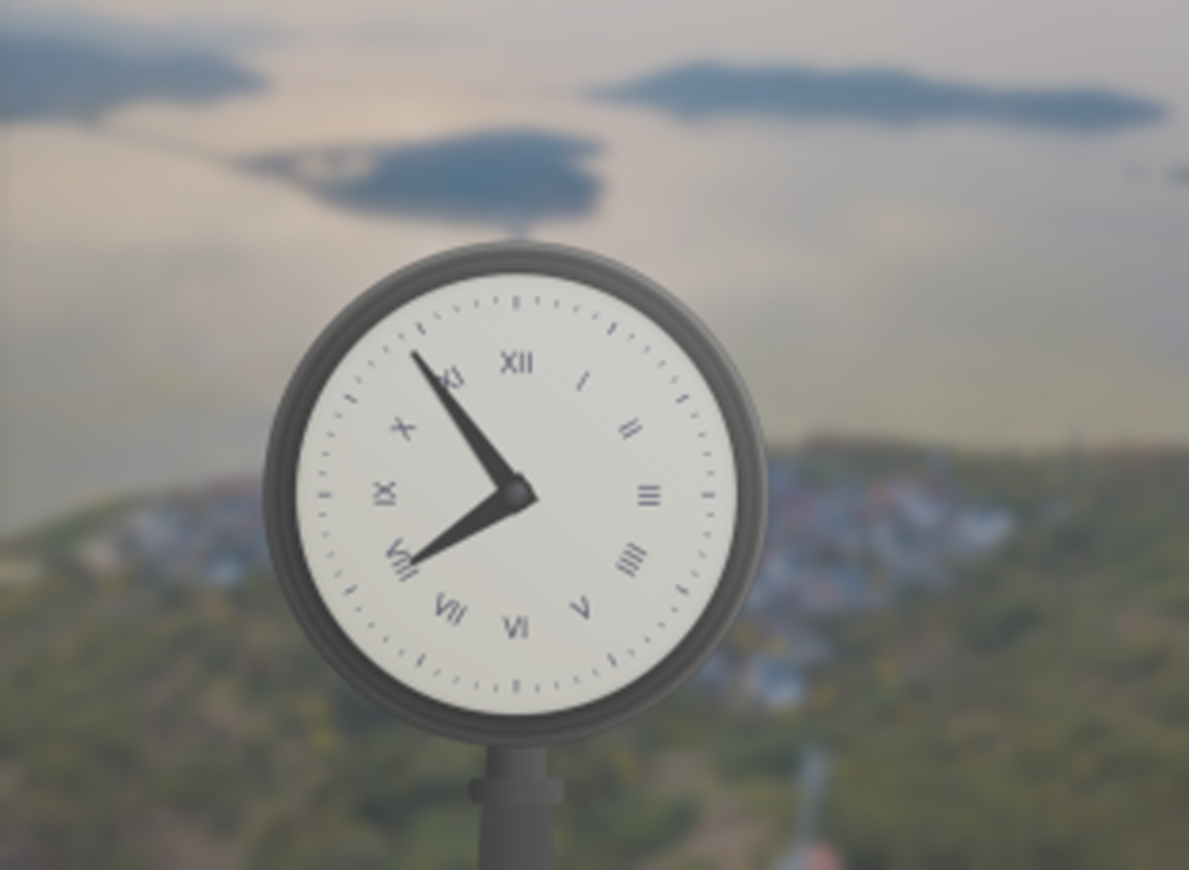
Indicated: 7:54
